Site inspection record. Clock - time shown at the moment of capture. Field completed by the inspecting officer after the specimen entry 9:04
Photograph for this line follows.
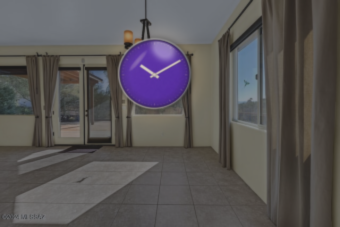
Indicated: 10:10
